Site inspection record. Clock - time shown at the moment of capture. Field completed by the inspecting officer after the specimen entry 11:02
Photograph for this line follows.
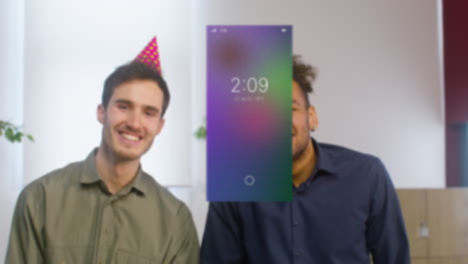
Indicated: 2:09
